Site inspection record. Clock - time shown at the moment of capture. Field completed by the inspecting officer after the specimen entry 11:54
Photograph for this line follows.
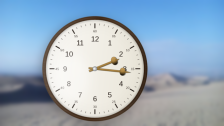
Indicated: 2:16
